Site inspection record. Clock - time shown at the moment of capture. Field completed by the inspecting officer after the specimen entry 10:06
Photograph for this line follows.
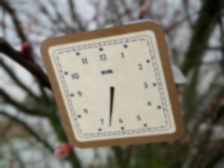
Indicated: 6:33
